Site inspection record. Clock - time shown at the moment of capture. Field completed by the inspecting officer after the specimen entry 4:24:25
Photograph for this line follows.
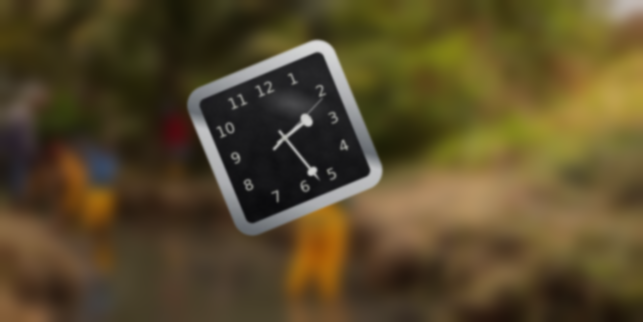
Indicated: 2:27:11
